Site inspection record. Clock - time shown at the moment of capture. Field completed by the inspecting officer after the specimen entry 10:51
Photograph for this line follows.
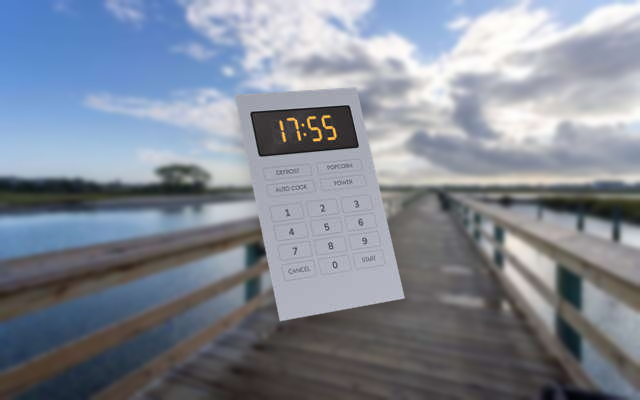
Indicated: 17:55
